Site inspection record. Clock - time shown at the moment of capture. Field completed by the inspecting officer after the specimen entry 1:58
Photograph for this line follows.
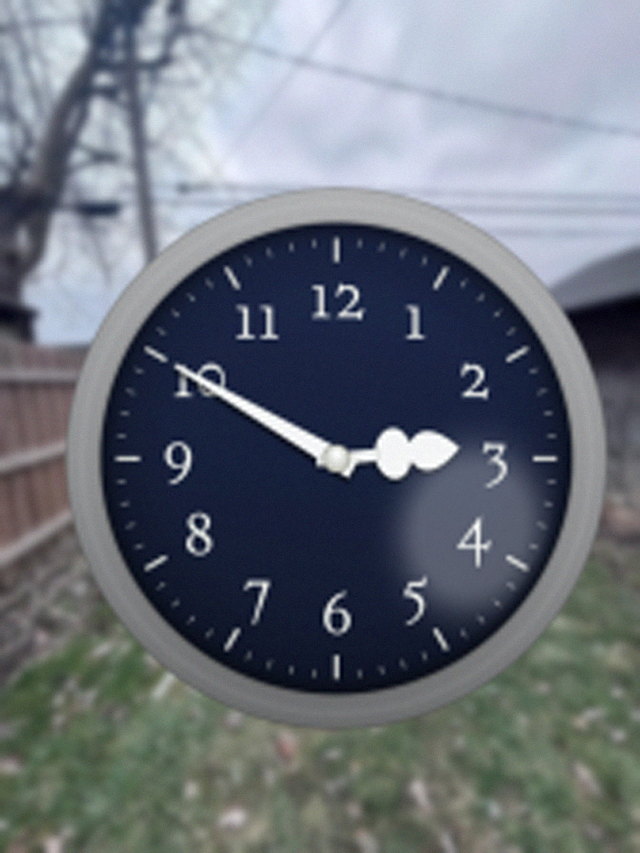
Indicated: 2:50
